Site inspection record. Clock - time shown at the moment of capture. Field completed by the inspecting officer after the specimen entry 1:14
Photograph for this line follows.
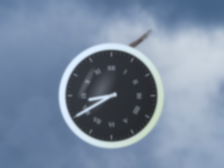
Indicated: 8:40
